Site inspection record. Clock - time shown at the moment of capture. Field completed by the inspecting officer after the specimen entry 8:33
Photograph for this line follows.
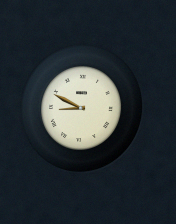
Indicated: 8:49
